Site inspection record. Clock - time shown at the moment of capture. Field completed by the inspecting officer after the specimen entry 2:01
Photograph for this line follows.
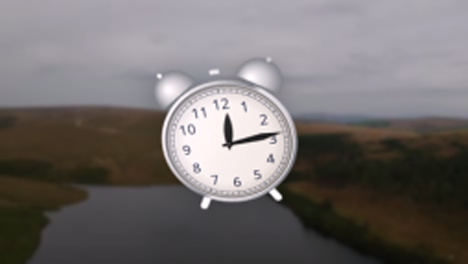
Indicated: 12:14
